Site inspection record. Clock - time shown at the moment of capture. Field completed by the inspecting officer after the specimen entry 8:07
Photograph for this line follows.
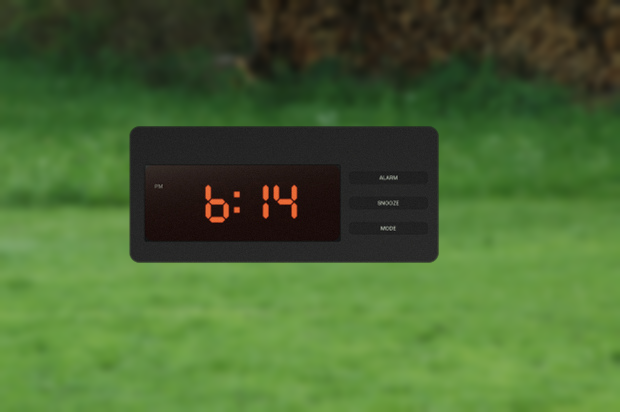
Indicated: 6:14
